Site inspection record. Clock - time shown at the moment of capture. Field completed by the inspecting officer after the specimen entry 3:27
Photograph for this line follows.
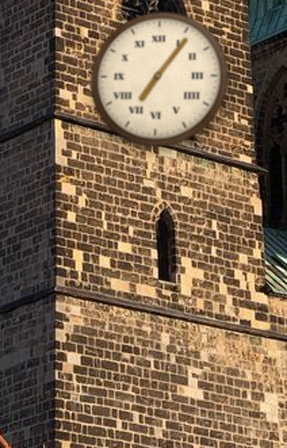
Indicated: 7:06
